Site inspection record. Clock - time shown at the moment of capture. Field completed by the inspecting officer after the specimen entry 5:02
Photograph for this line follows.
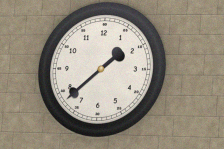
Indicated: 1:38
